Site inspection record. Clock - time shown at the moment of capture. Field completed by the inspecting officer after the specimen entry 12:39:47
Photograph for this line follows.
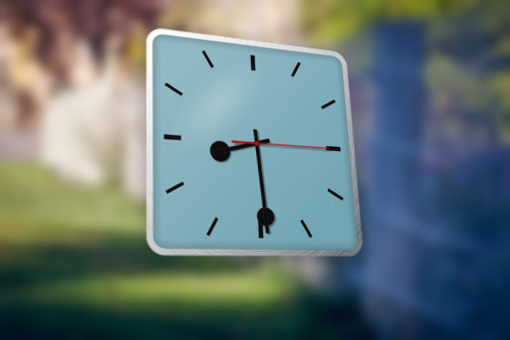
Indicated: 8:29:15
